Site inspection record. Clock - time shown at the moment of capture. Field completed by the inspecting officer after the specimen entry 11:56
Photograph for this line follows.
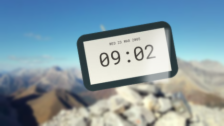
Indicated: 9:02
